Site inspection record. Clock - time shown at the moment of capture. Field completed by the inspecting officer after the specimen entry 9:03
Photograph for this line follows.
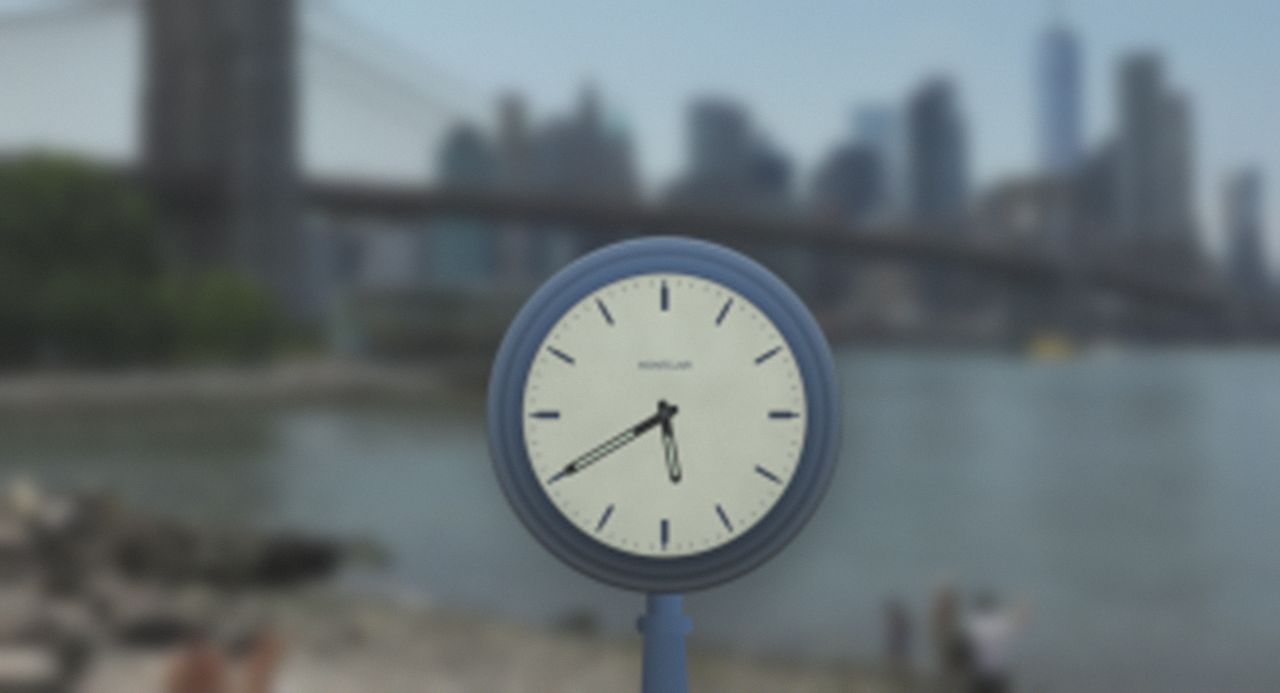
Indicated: 5:40
